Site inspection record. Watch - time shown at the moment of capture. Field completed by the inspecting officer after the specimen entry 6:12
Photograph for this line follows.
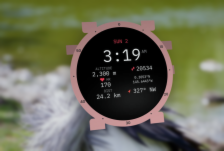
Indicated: 3:19
